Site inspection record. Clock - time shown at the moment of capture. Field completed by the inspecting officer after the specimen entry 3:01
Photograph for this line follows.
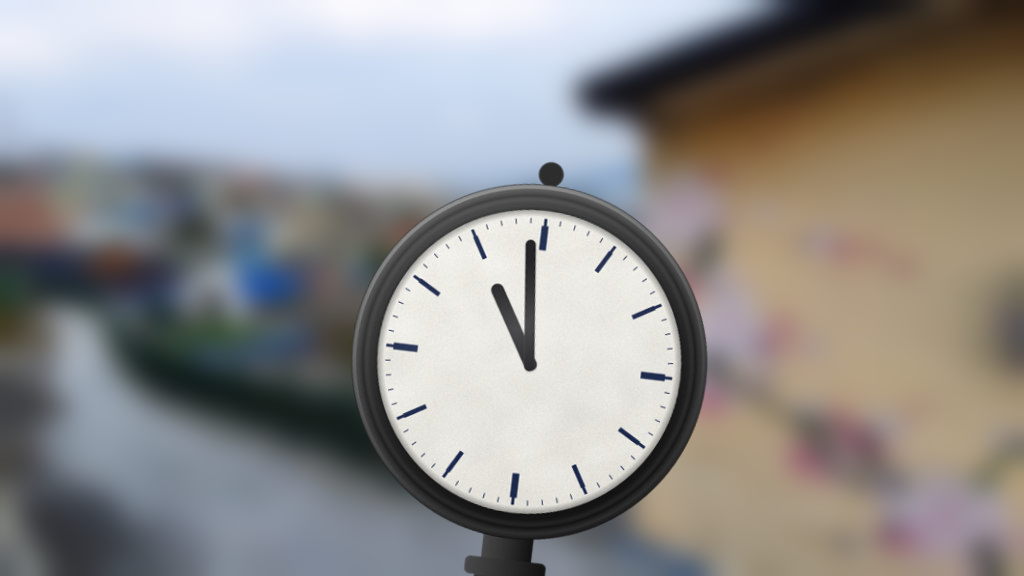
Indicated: 10:59
